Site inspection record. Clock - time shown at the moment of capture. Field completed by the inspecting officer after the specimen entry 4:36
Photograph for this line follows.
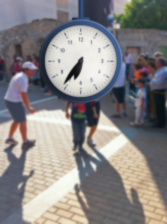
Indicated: 6:36
